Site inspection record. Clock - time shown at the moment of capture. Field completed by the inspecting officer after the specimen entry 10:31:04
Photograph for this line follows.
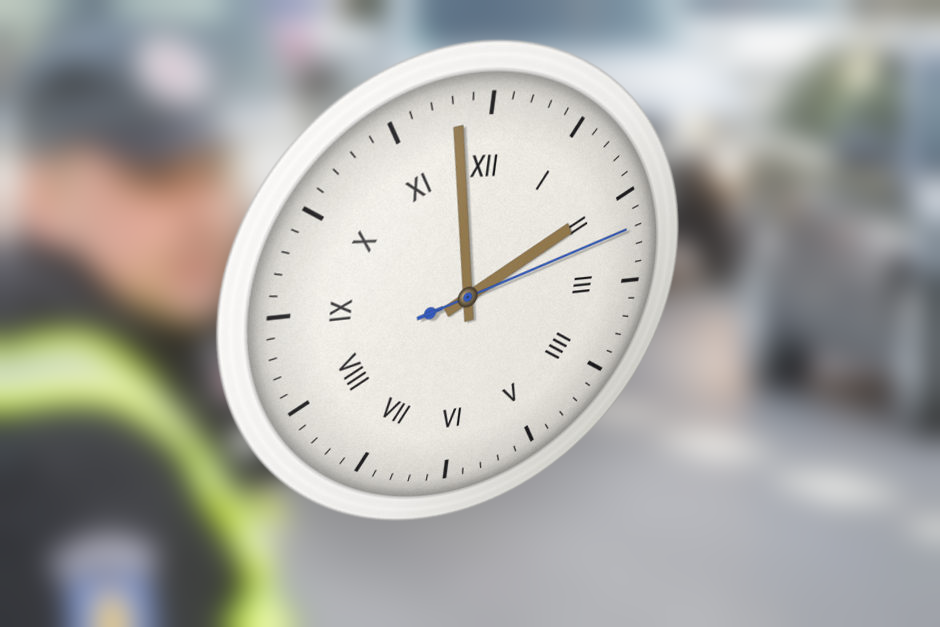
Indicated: 1:58:12
